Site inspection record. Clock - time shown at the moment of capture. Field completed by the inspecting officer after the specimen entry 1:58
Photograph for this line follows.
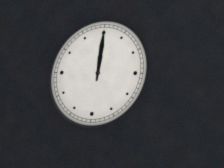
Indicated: 12:00
